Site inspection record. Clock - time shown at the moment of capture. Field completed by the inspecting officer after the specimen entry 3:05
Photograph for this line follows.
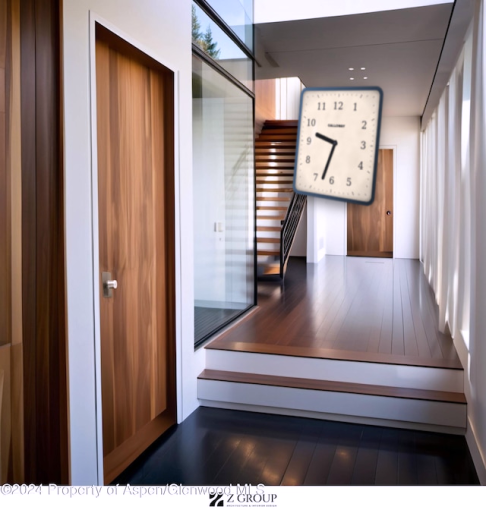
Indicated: 9:33
